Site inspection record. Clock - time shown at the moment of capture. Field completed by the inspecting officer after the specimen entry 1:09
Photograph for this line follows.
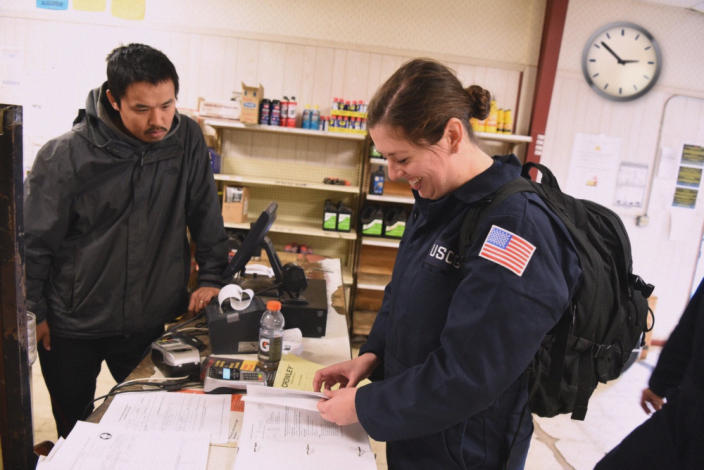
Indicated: 2:52
